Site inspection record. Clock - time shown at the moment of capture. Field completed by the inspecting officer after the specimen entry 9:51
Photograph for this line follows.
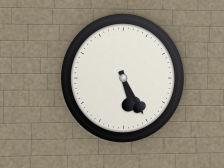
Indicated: 5:25
